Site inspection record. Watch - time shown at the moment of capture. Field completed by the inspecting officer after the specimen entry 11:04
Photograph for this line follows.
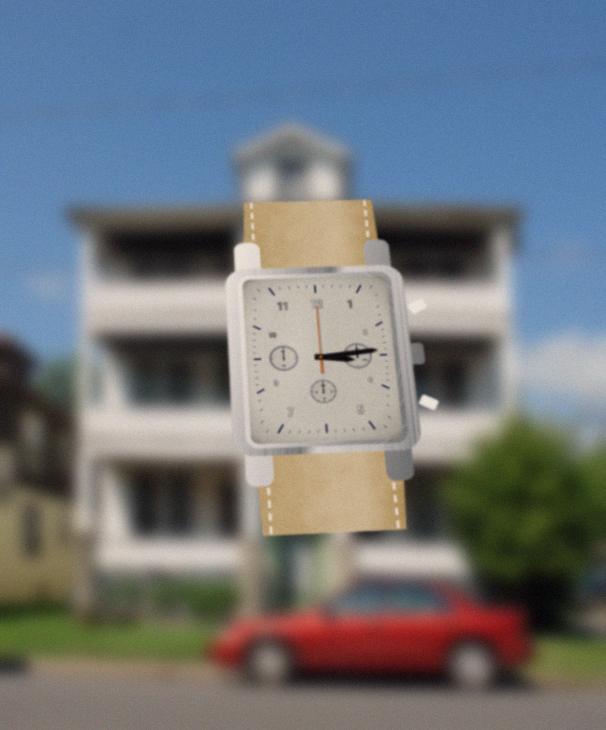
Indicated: 3:14
